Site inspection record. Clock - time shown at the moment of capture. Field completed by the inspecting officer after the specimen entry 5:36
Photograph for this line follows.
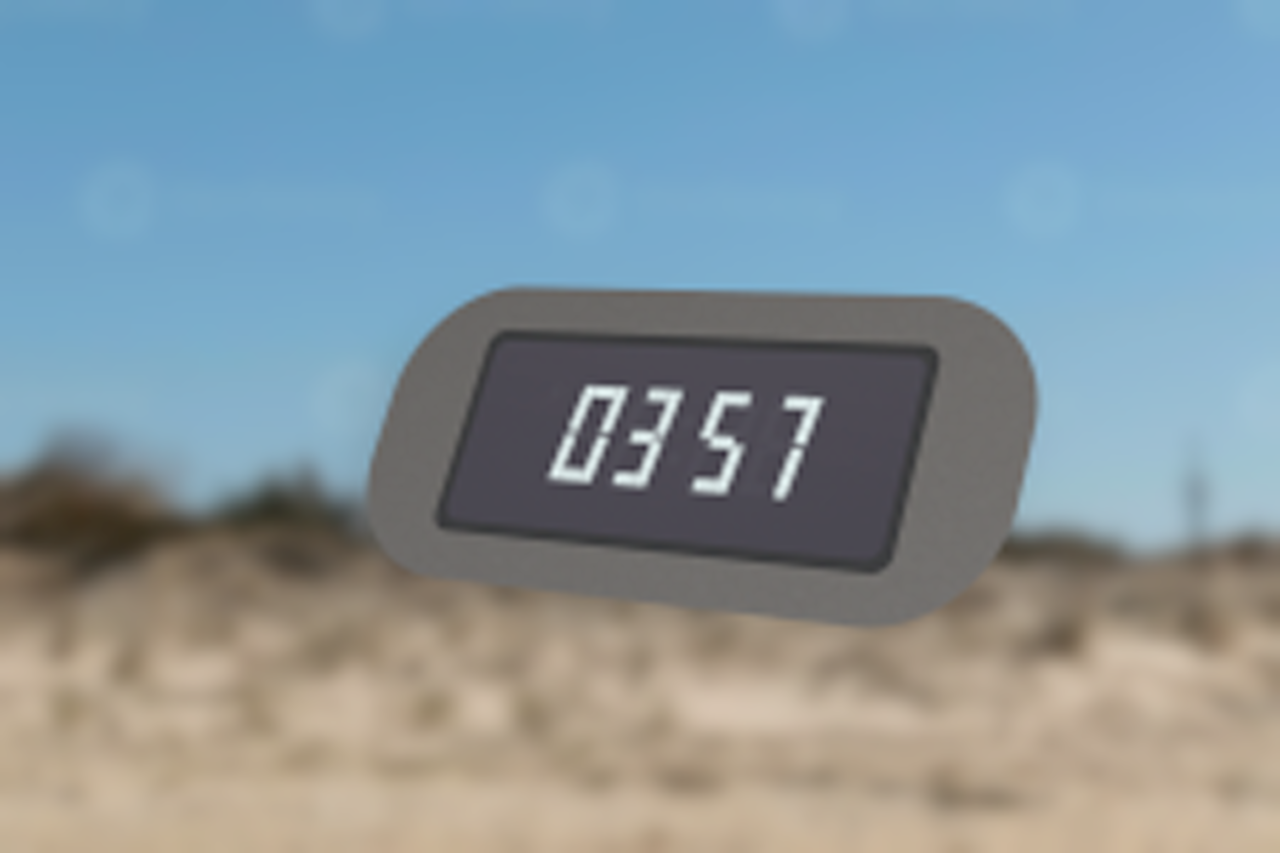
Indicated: 3:57
